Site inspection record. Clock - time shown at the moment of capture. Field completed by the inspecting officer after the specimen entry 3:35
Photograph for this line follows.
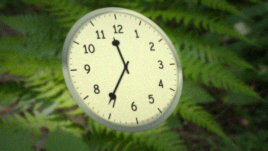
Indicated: 11:36
